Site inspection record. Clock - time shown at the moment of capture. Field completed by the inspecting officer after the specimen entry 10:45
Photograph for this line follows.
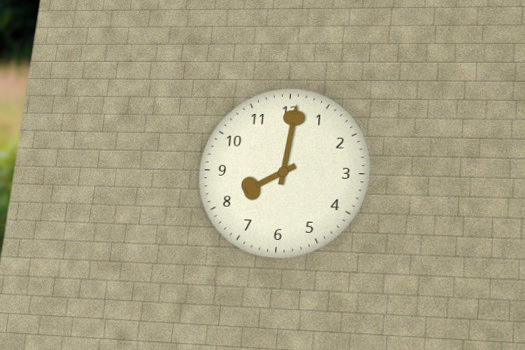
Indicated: 8:01
